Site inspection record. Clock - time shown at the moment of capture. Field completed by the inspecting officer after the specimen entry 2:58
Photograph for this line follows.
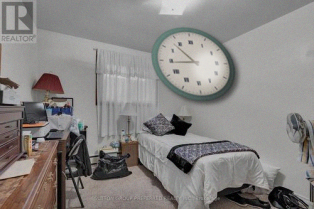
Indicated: 8:53
